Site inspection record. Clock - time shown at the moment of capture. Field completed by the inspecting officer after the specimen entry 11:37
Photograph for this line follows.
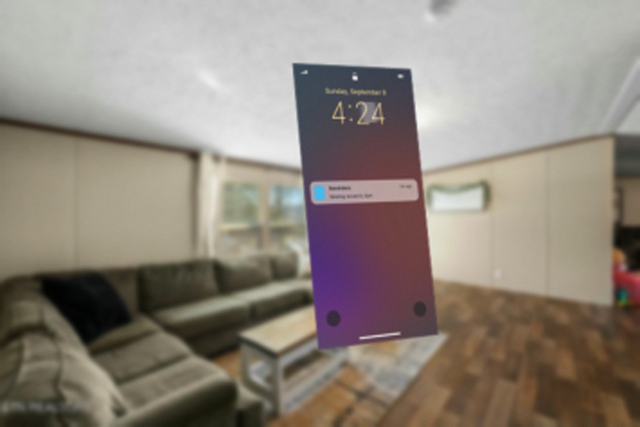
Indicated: 4:24
